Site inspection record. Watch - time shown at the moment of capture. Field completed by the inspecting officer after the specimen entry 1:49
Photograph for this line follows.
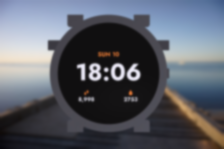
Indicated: 18:06
